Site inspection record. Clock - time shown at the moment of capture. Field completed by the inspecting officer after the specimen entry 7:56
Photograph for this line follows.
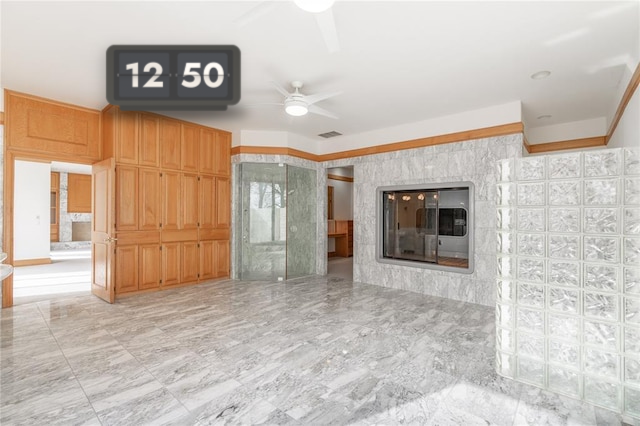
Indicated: 12:50
